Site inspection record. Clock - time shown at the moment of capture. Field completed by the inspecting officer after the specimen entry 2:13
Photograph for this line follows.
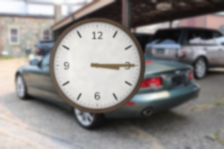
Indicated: 3:15
